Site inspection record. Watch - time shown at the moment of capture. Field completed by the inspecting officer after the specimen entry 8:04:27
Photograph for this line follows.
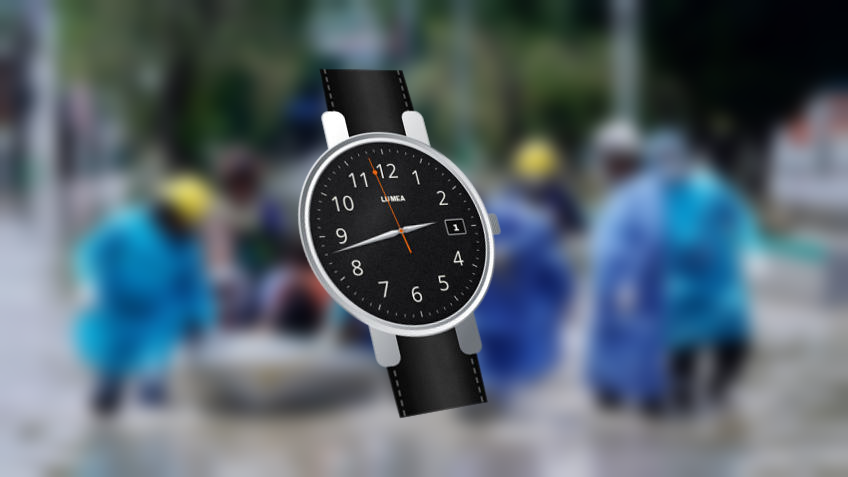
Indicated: 2:42:58
